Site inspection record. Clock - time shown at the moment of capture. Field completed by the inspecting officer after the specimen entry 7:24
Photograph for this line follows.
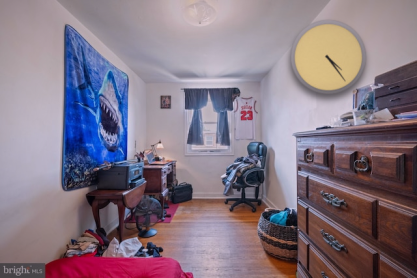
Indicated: 4:24
